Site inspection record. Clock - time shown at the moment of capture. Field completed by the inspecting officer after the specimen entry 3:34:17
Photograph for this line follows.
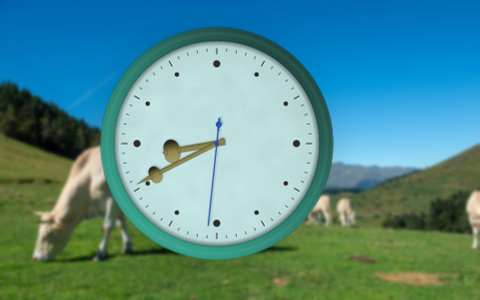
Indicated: 8:40:31
